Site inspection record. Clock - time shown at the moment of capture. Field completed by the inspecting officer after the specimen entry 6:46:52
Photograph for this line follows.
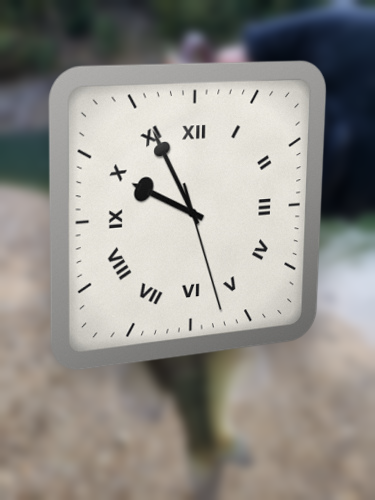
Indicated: 9:55:27
